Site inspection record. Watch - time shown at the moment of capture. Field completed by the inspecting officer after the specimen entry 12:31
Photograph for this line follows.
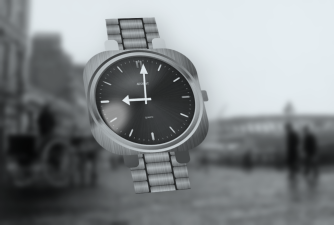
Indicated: 9:01
